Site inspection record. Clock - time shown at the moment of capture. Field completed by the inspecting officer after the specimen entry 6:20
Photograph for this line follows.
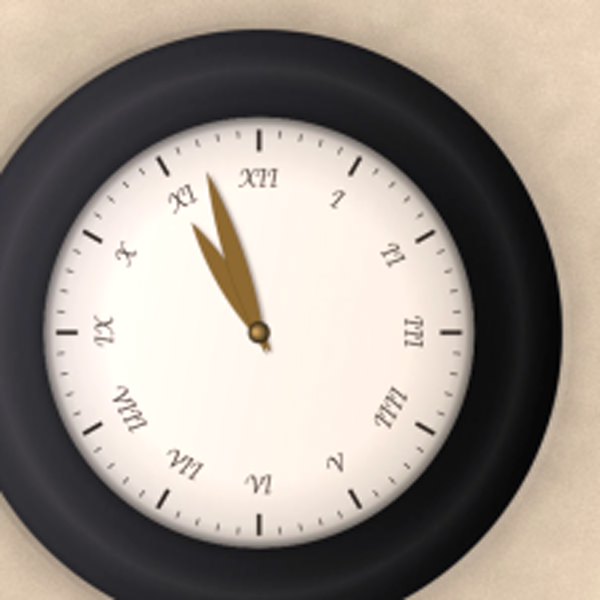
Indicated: 10:57
